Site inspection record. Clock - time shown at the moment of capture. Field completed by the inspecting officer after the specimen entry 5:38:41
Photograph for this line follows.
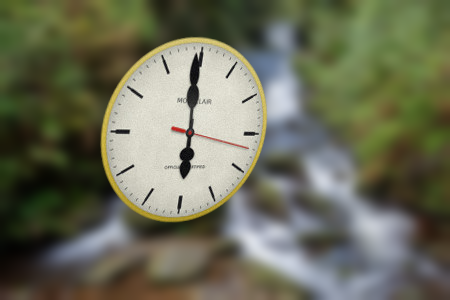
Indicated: 5:59:17
